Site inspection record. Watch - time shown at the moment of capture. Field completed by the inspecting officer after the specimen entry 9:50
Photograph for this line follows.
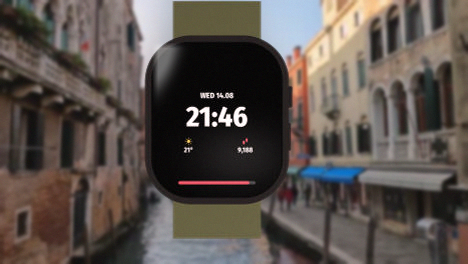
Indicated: 21:46
